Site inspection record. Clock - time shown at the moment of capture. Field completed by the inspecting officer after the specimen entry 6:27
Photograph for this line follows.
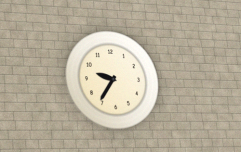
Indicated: 9:36
